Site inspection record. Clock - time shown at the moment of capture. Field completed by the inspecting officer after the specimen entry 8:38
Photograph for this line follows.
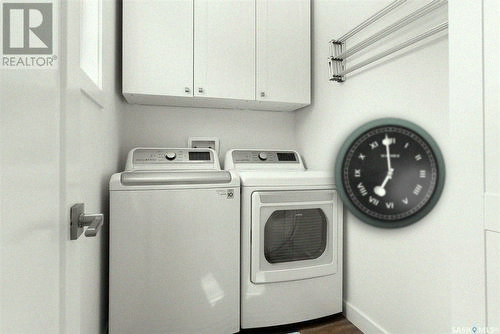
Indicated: 6:59
